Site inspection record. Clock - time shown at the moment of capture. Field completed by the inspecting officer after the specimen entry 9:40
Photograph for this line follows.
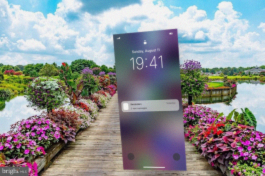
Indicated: 19:41
